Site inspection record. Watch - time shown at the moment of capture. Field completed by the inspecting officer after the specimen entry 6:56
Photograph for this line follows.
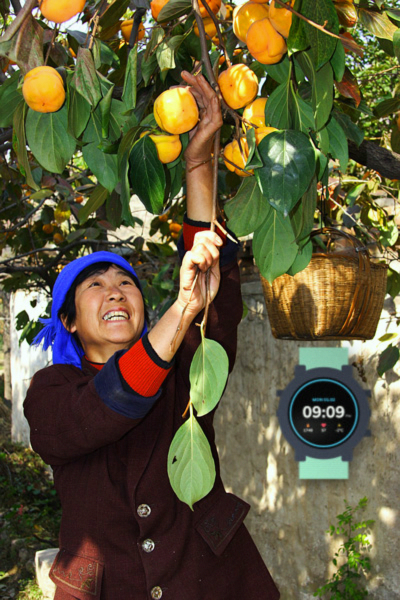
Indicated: 9:09
